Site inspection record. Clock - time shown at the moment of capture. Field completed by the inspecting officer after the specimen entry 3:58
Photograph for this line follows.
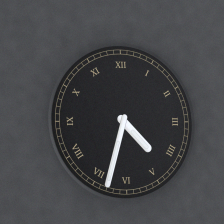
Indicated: 4:33
